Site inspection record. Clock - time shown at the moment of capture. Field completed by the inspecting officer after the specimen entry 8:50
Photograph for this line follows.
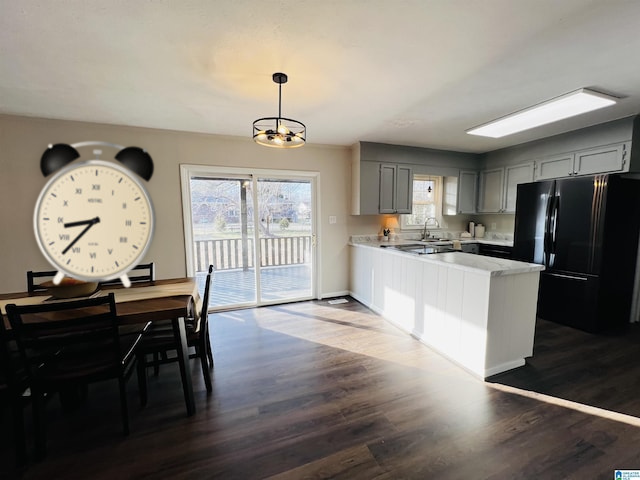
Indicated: 8:37
